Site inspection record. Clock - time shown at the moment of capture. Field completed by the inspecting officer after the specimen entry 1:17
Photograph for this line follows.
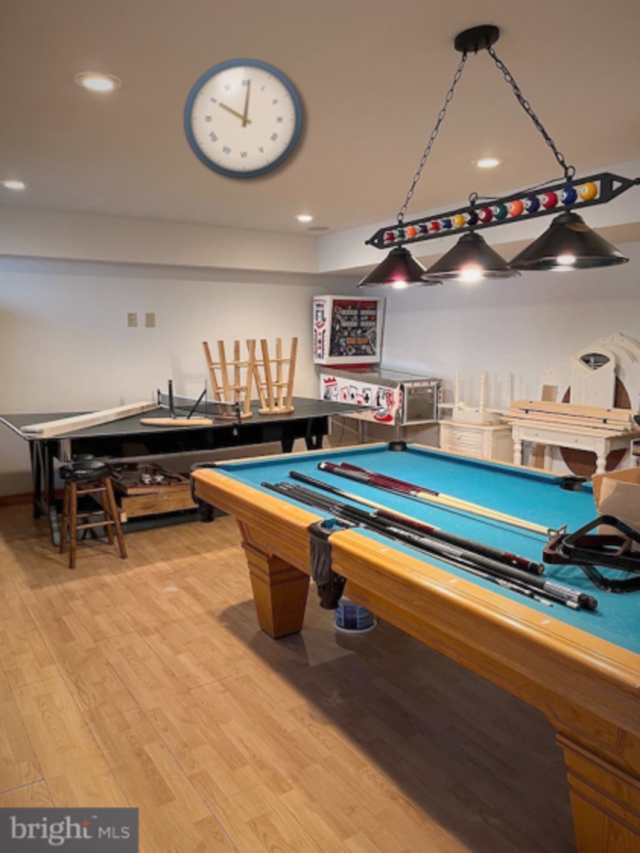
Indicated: 10:01
